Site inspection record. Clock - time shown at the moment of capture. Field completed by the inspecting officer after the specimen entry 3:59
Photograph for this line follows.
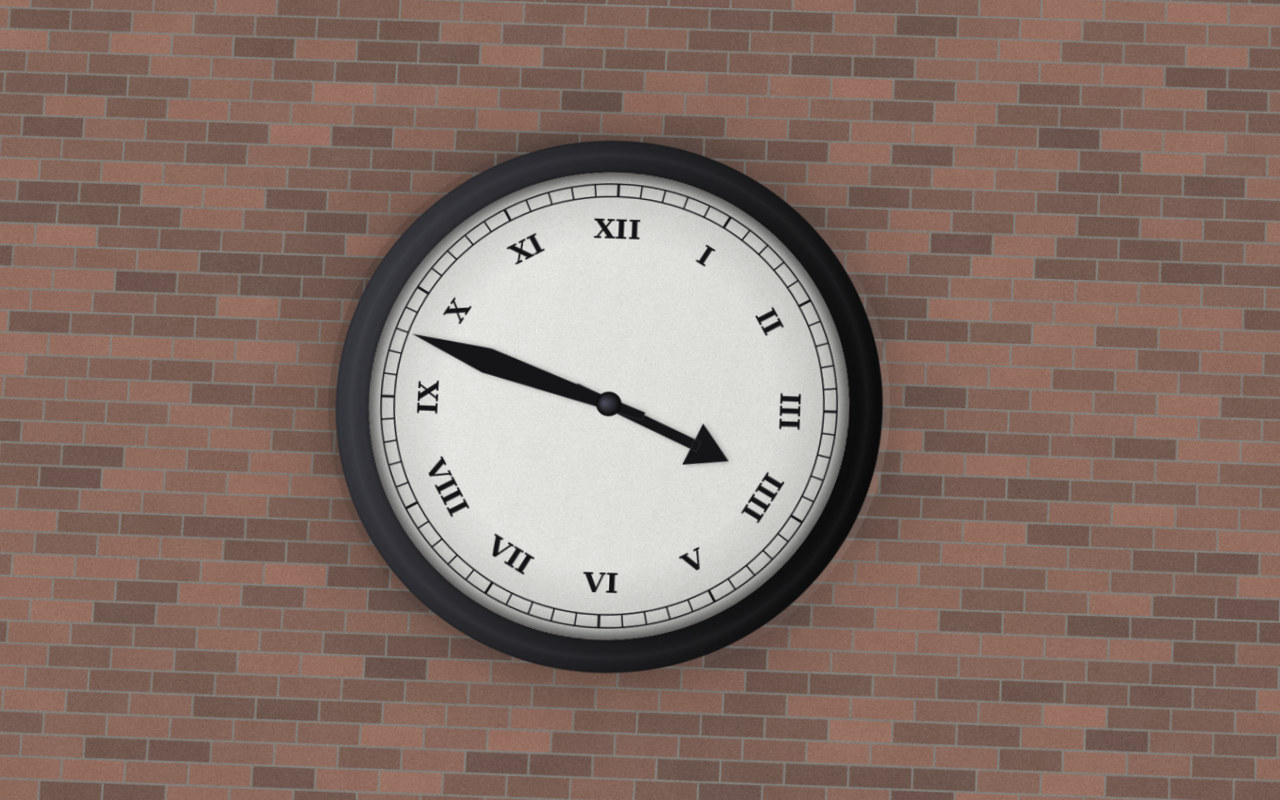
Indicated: 3:48
